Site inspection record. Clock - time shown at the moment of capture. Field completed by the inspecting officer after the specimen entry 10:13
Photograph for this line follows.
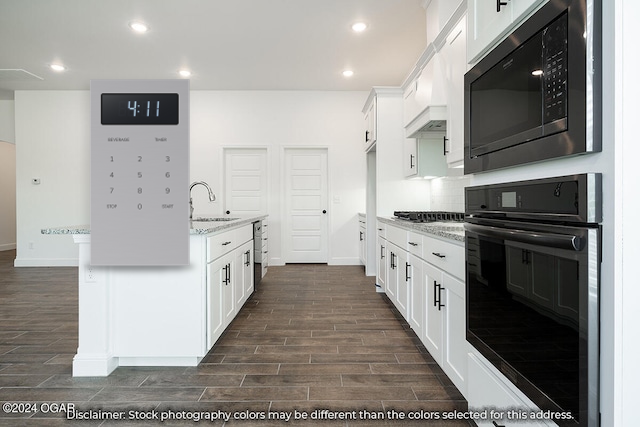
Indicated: 4:11
